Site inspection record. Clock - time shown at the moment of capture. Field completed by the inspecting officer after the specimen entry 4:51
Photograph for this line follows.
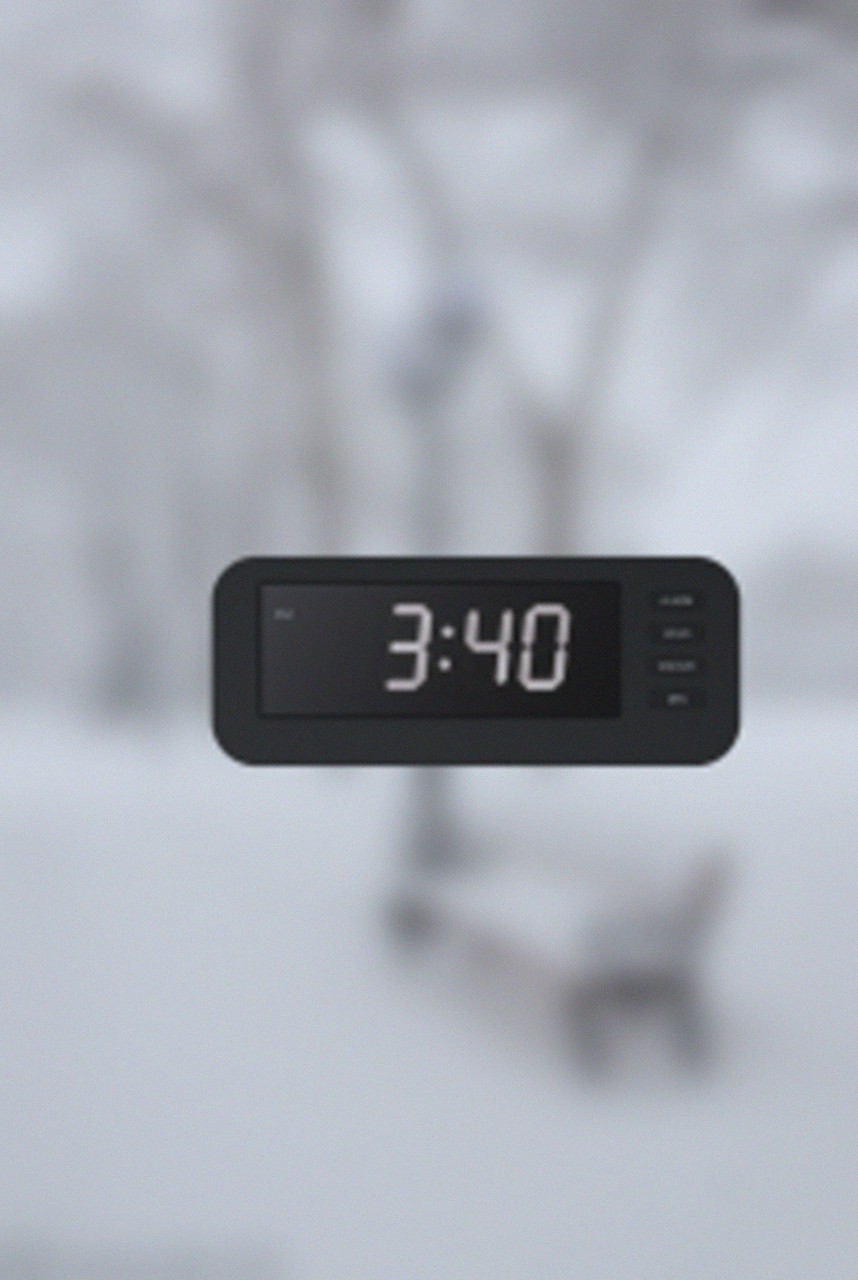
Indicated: 3:40
